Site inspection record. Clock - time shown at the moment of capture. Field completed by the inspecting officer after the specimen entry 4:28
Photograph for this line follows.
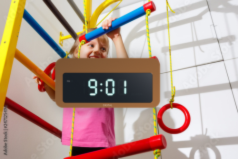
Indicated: 9:01
